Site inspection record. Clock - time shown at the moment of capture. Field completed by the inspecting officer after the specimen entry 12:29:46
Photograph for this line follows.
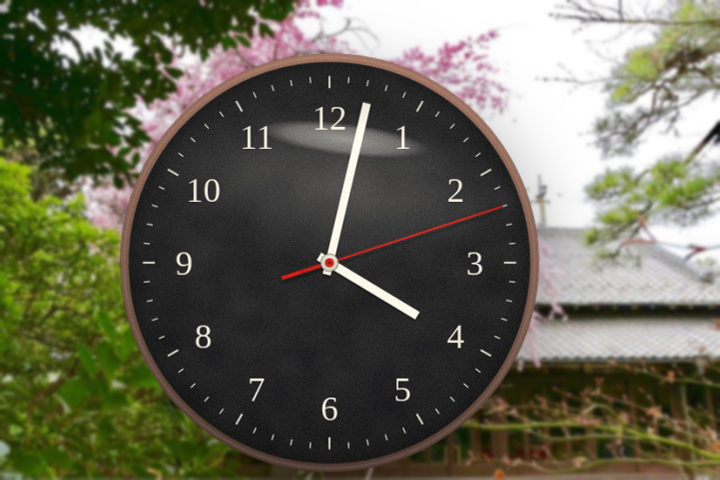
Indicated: 4:02:12
